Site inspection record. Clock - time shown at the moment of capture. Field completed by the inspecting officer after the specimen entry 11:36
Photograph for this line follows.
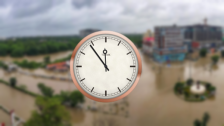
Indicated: 11:54
